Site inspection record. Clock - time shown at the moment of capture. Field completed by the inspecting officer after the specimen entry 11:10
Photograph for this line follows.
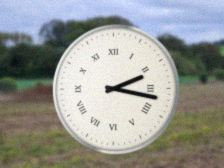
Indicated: 2:17
